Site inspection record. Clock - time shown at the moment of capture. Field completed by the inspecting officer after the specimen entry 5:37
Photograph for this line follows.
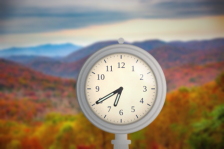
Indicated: 6:40
